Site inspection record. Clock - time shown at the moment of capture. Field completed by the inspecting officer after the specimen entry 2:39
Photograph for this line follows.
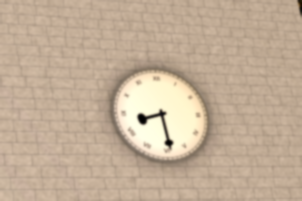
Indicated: 8:29
